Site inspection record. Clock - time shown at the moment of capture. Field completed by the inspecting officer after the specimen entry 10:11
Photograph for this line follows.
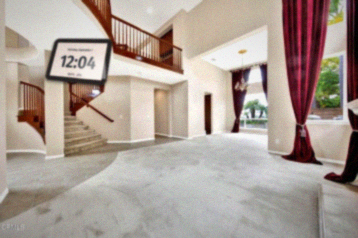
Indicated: 12:04
